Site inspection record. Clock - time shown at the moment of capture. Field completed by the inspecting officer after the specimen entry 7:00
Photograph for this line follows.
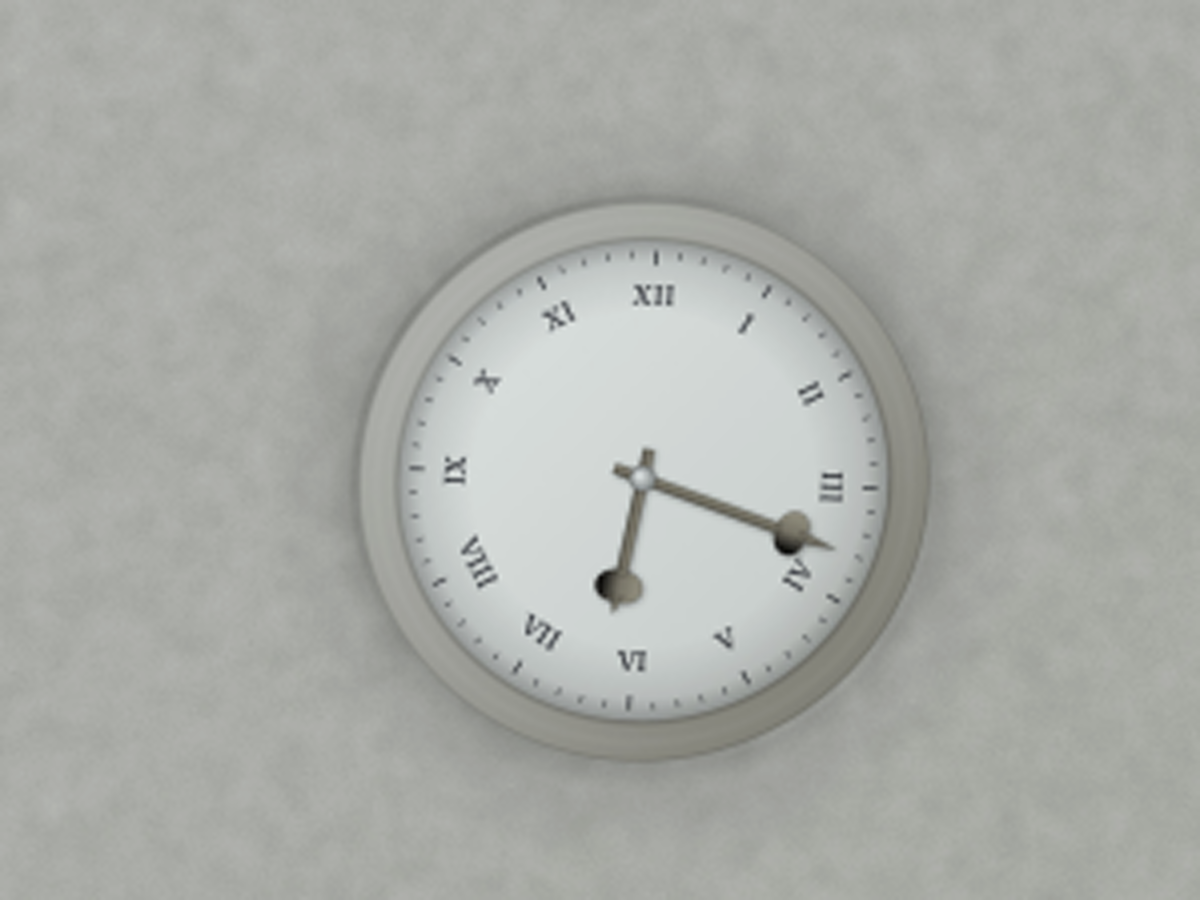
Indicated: 6:18
